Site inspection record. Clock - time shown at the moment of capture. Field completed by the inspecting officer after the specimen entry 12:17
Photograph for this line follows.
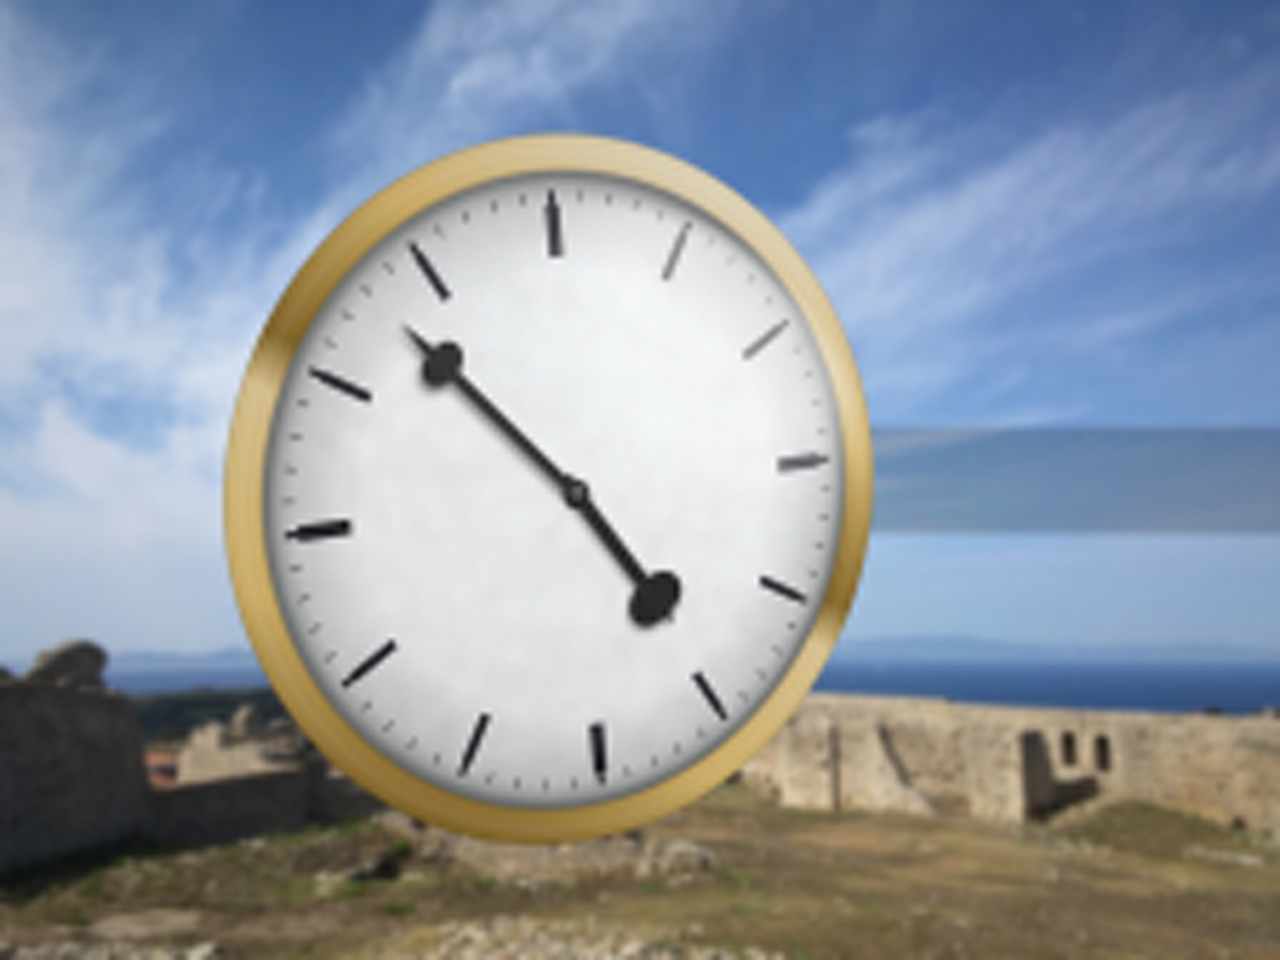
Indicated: 4:53
